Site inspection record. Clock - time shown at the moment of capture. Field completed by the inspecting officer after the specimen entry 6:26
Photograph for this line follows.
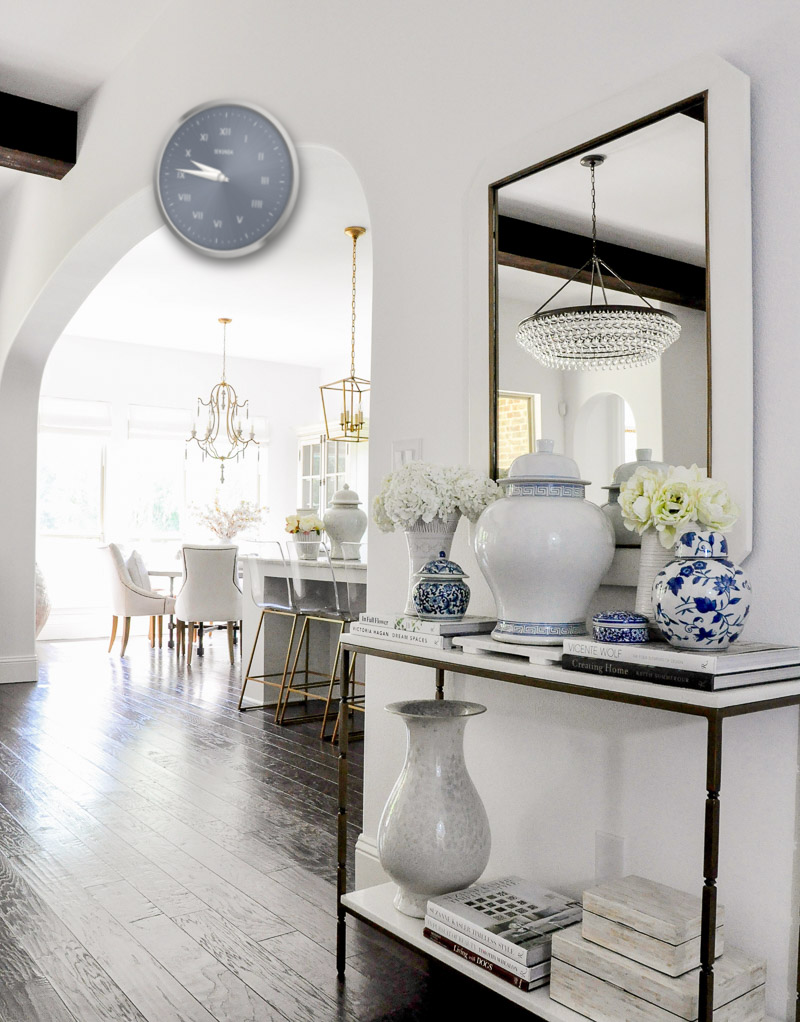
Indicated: 9:46
